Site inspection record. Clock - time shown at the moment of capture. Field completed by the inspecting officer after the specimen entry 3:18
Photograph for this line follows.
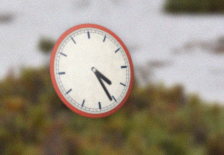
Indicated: 4:26
